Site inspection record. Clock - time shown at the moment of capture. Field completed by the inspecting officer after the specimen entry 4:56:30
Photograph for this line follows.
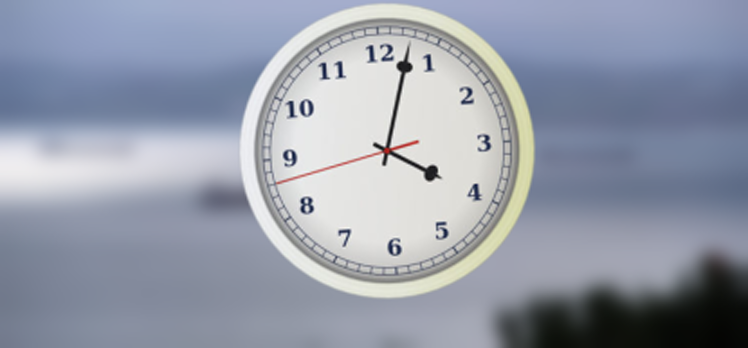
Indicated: 4:02:43
